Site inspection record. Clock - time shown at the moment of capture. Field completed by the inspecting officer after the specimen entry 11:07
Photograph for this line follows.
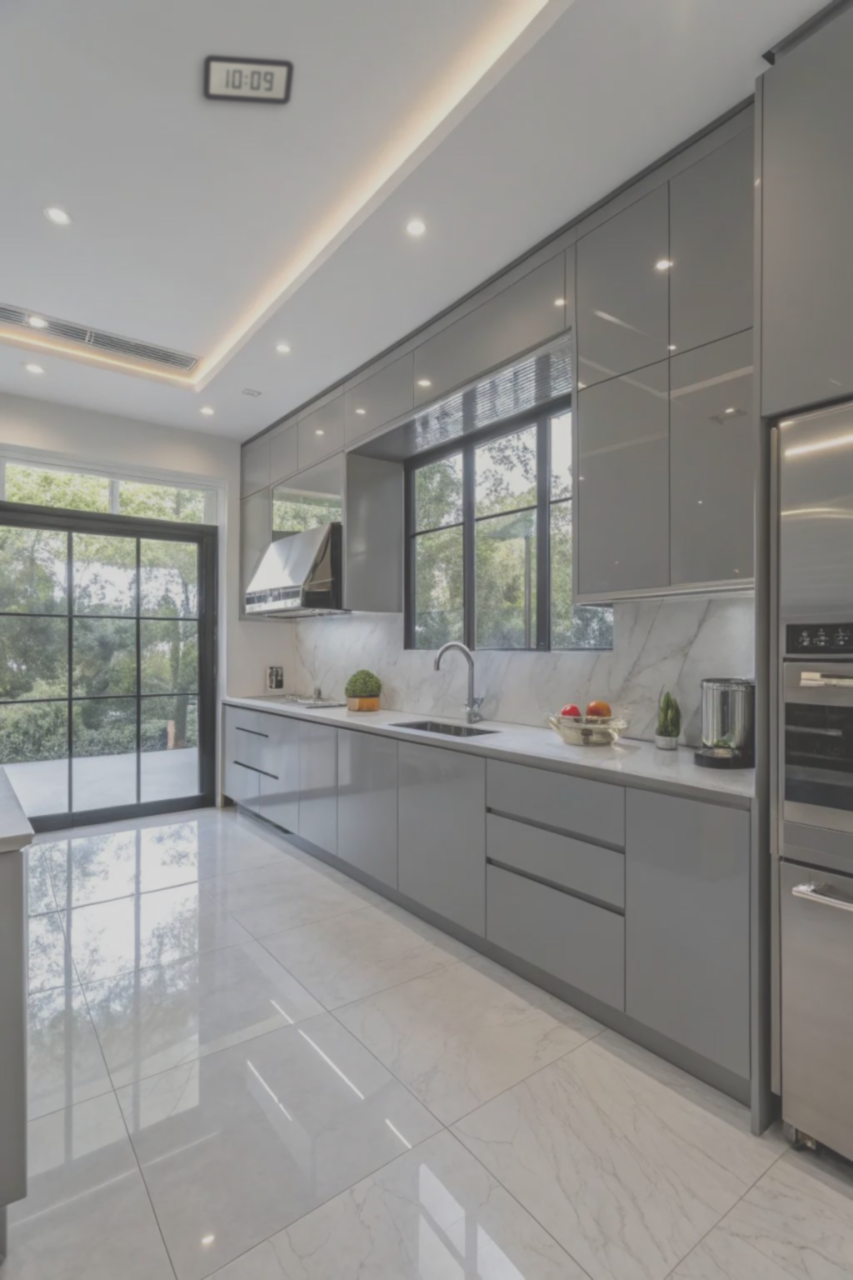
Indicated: 10:09
